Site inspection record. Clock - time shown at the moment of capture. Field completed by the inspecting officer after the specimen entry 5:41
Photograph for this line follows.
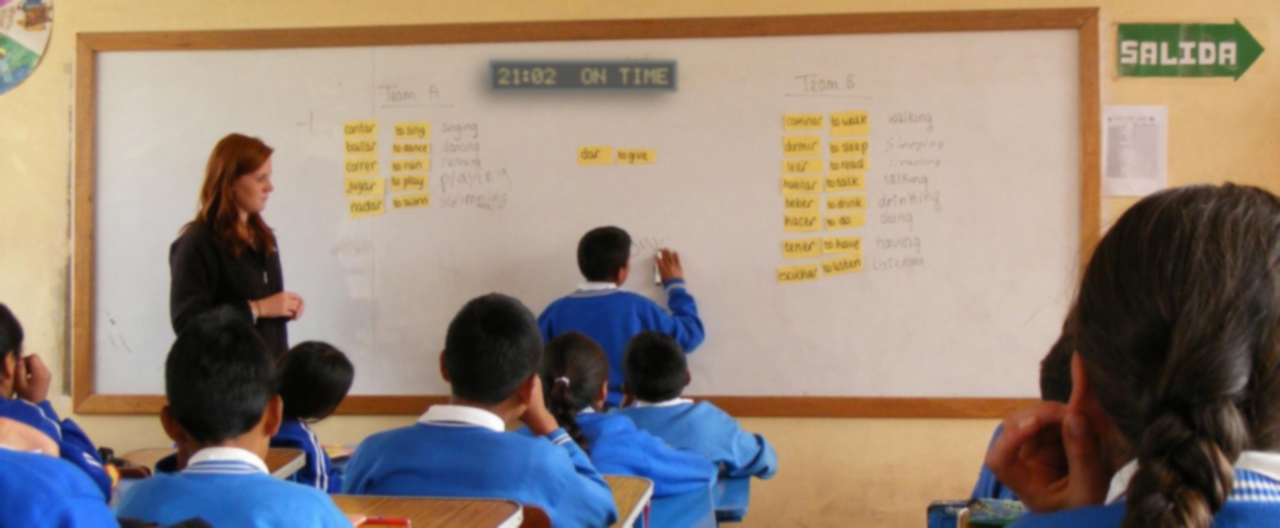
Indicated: 21:02
